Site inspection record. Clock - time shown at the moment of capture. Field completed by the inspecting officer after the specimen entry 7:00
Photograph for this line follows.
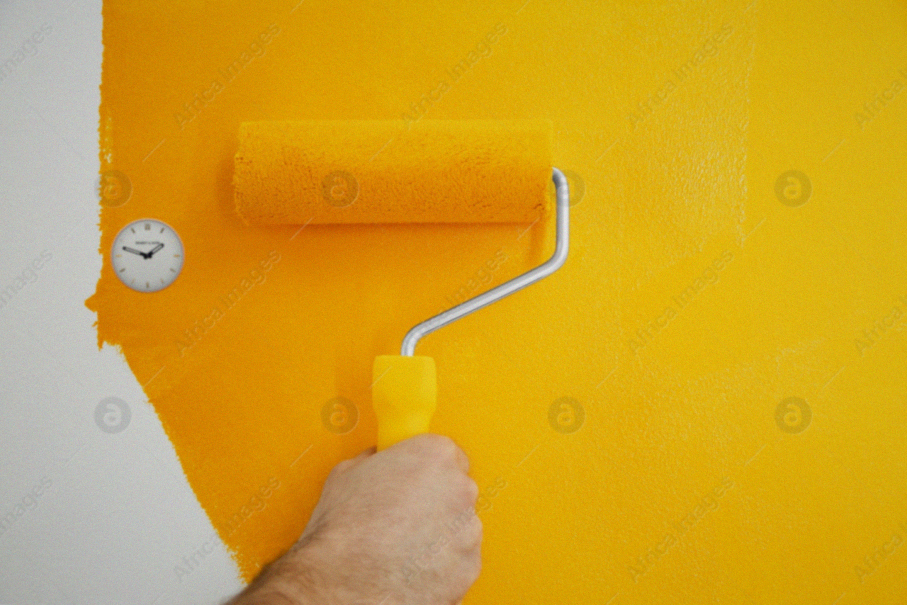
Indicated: 1:48
